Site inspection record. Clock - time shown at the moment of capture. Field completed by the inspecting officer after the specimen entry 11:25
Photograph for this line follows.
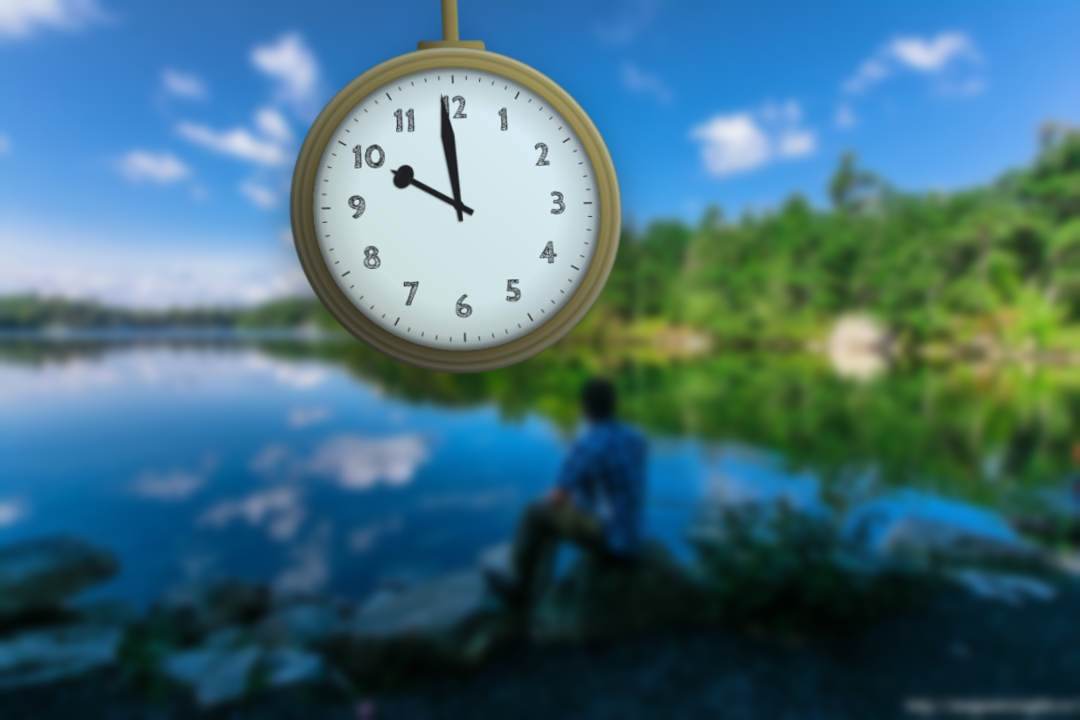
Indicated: 9:59
